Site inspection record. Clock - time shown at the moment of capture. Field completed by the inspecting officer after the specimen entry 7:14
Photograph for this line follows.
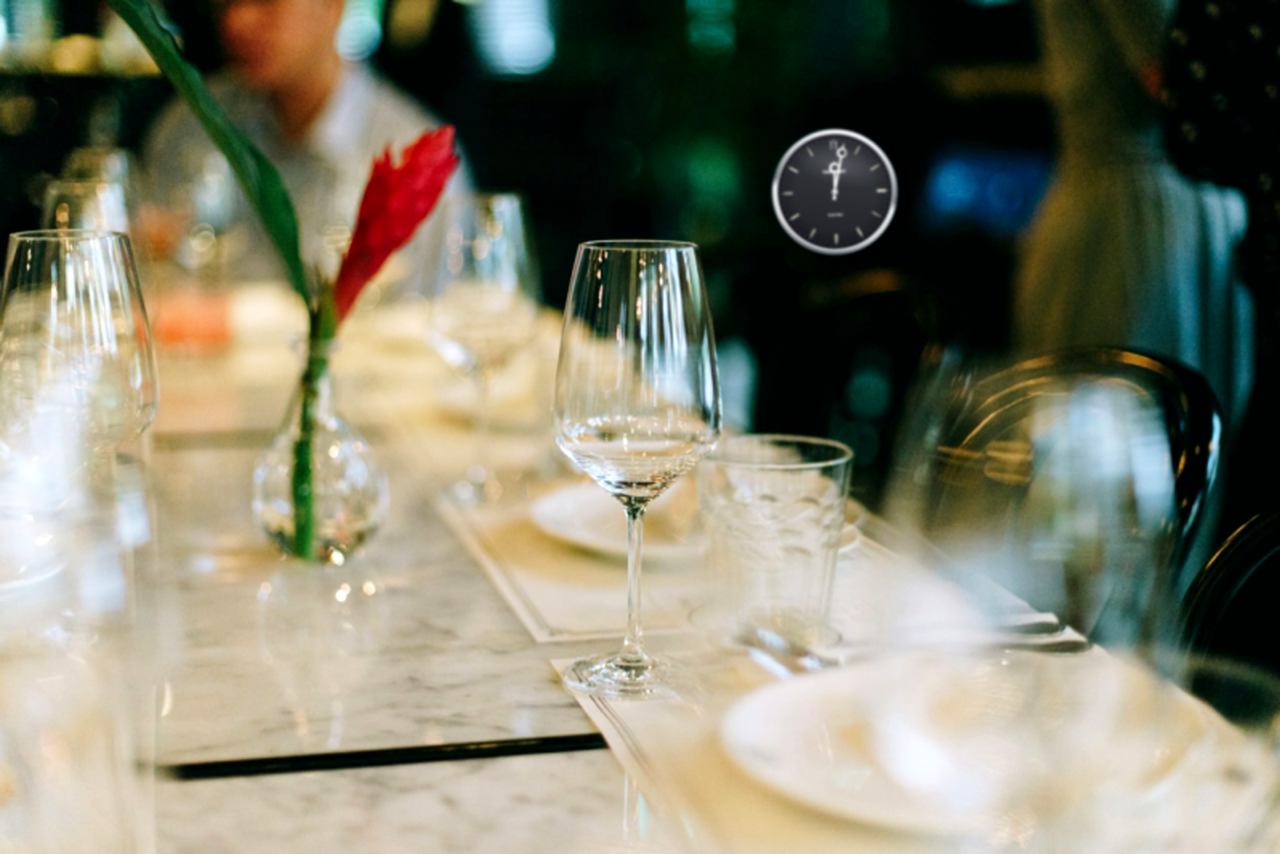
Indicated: 12:02
